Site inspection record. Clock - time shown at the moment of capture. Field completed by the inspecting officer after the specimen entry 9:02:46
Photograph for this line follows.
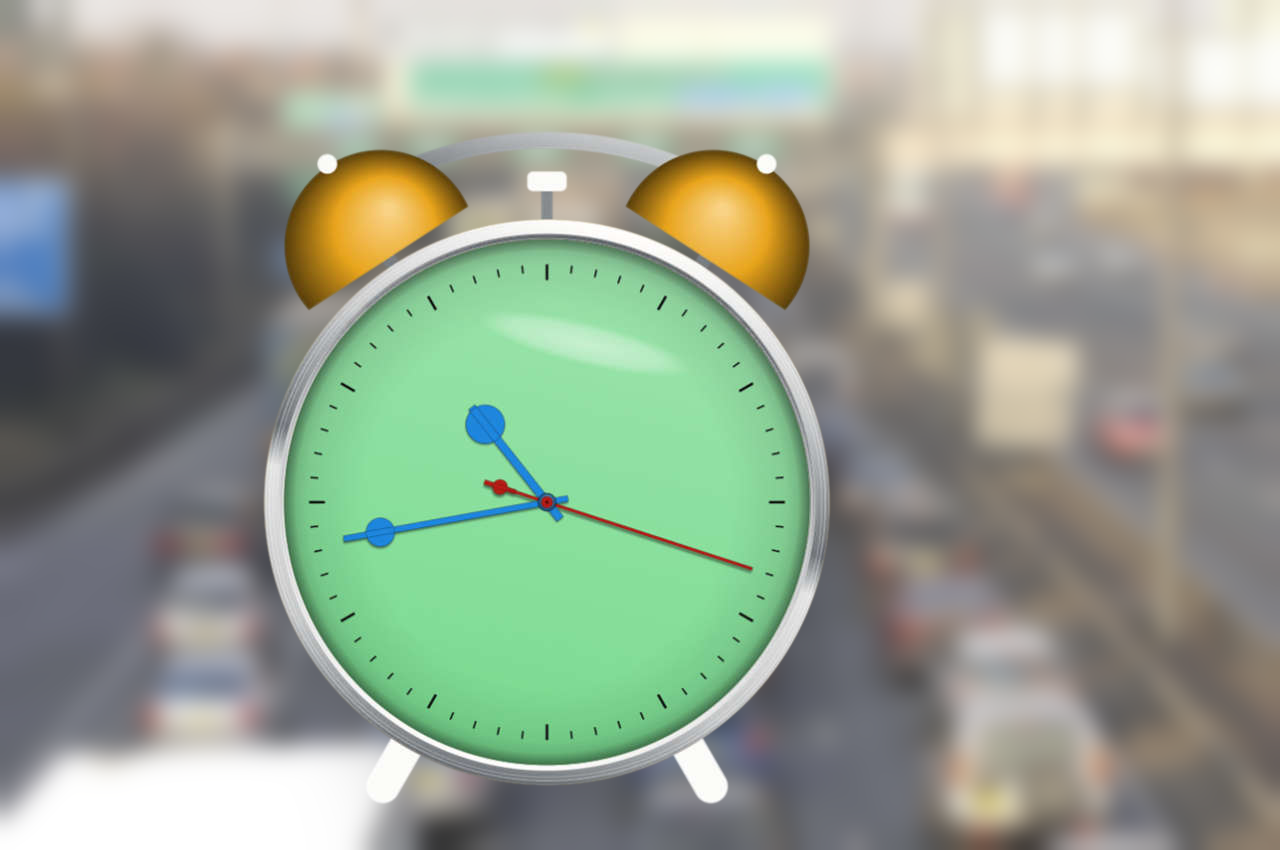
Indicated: 10:43:18
